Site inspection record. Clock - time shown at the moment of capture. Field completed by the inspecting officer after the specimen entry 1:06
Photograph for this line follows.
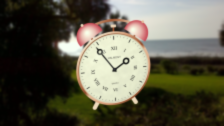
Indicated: 1:54
